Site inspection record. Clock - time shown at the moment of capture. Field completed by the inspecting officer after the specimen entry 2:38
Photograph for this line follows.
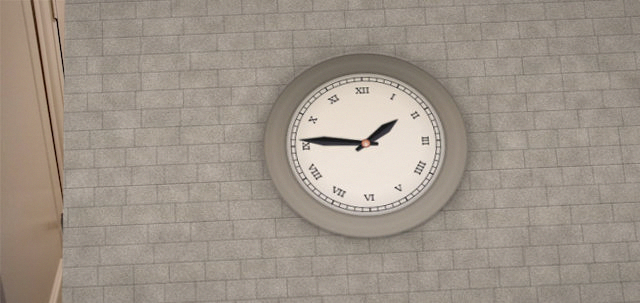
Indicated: 1:46
